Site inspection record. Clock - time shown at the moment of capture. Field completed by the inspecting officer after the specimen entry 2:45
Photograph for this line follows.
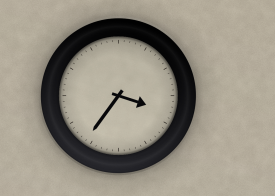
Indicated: 3:36
